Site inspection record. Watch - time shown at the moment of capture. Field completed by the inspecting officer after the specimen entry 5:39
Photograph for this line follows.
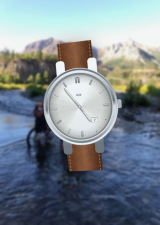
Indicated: 4:54
